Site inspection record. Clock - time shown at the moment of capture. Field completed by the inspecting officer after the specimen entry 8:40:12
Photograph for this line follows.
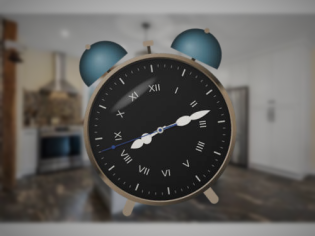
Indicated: 8:12:43
